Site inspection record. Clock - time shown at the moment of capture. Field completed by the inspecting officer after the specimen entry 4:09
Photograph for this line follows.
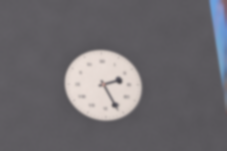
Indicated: 2:26
